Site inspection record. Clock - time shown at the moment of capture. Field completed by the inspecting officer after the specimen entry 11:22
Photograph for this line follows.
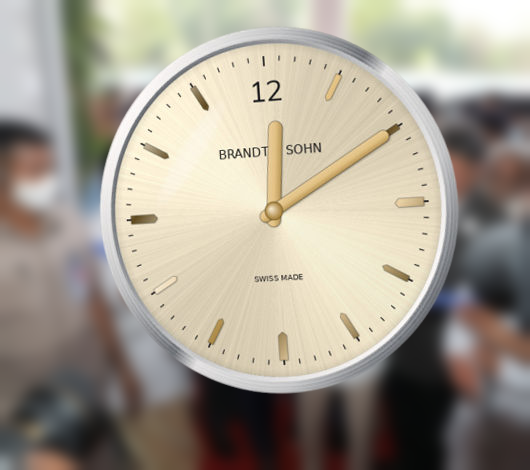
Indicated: 12:10
